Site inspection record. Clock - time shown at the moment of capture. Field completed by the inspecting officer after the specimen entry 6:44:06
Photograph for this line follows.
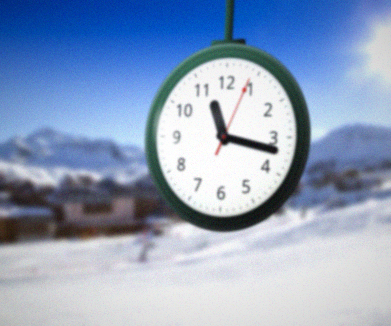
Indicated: 11:17:04
